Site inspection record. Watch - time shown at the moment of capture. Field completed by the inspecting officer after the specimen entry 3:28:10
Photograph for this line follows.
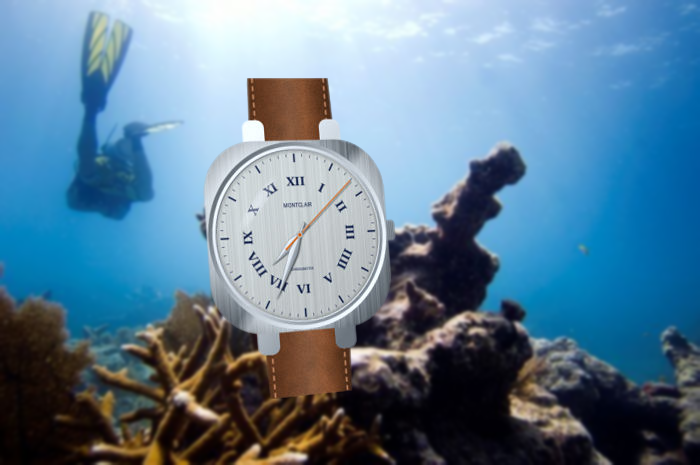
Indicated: 7:34:08
